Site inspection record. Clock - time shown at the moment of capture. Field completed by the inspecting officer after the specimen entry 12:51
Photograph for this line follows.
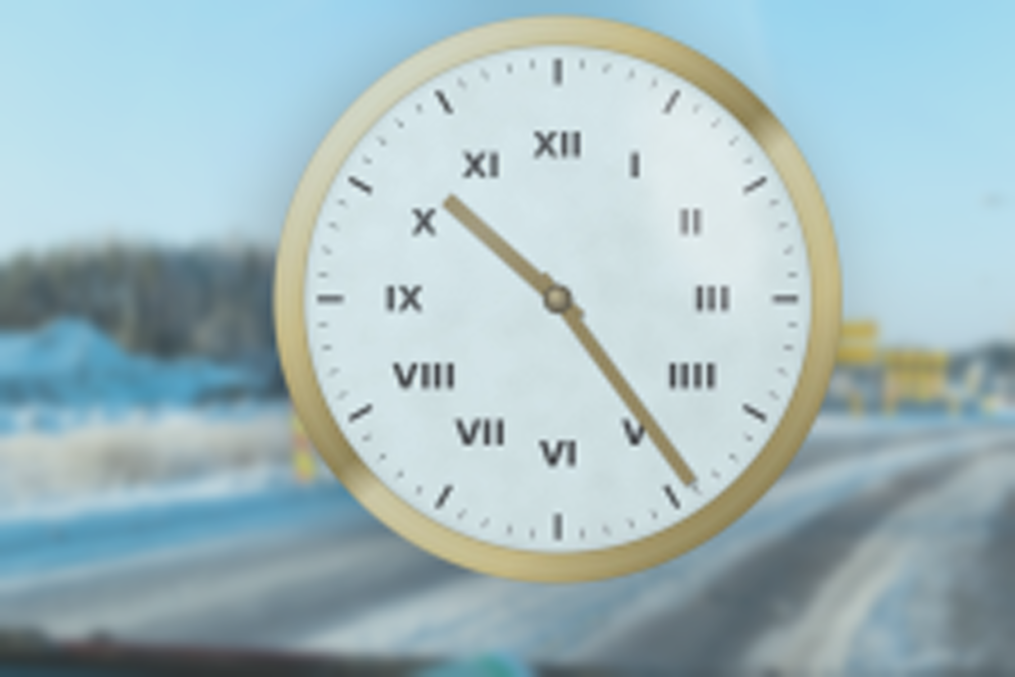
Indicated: 10:24
